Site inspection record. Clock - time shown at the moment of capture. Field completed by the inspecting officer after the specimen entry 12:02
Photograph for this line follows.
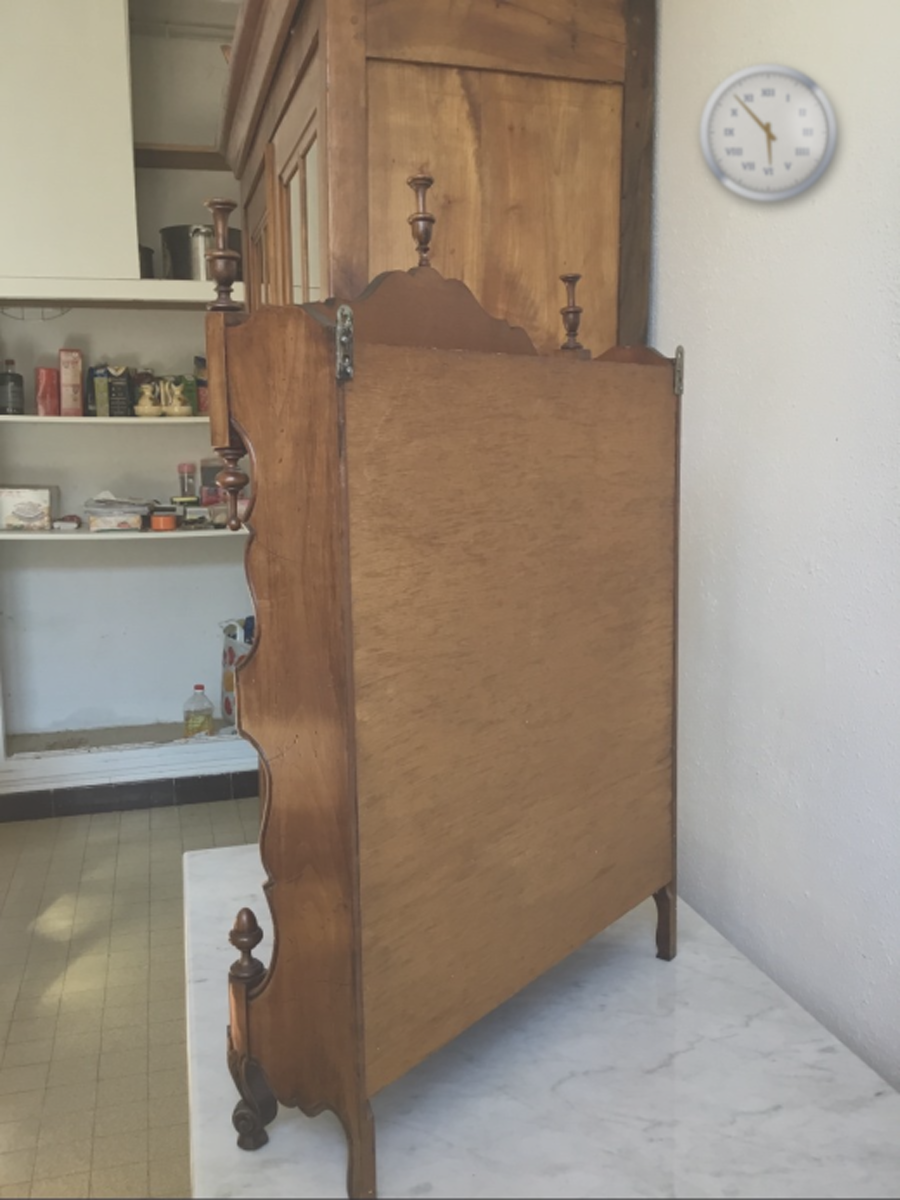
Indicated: 5:53
